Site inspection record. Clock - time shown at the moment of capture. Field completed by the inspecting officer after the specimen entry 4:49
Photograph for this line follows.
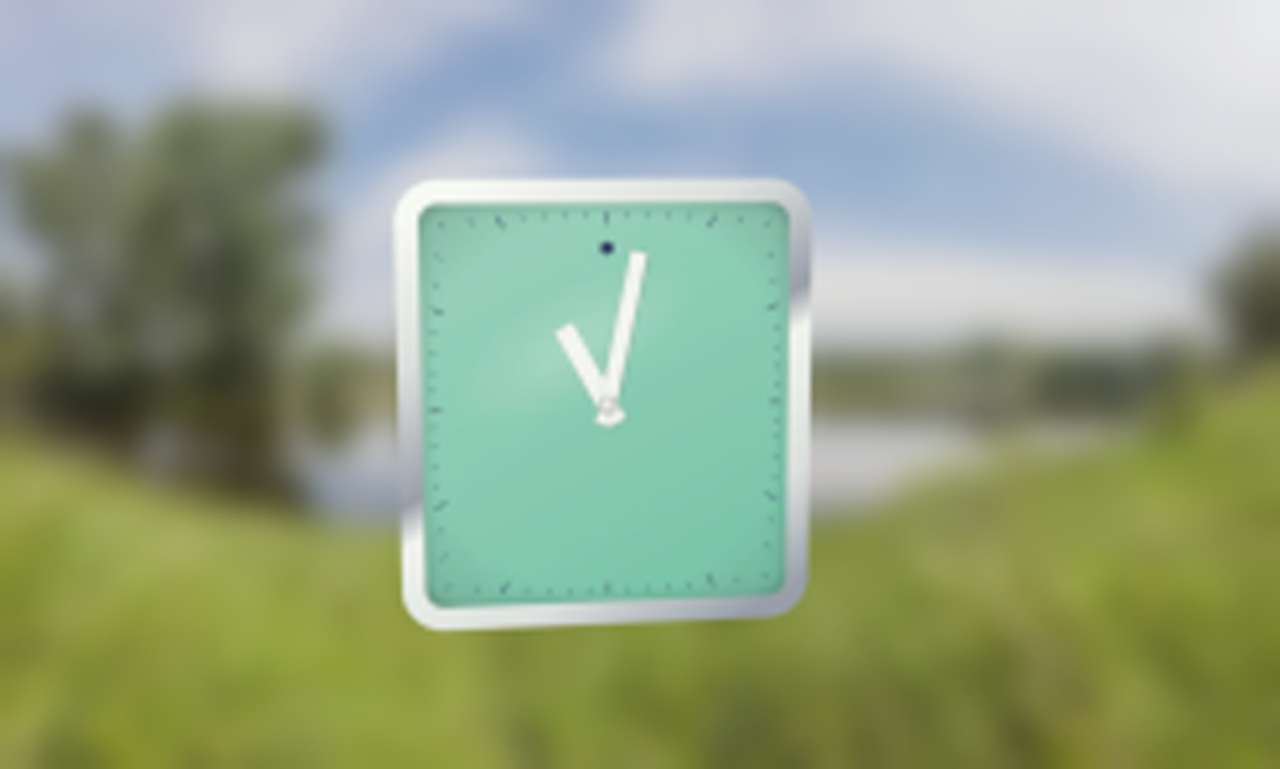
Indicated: 11:02
